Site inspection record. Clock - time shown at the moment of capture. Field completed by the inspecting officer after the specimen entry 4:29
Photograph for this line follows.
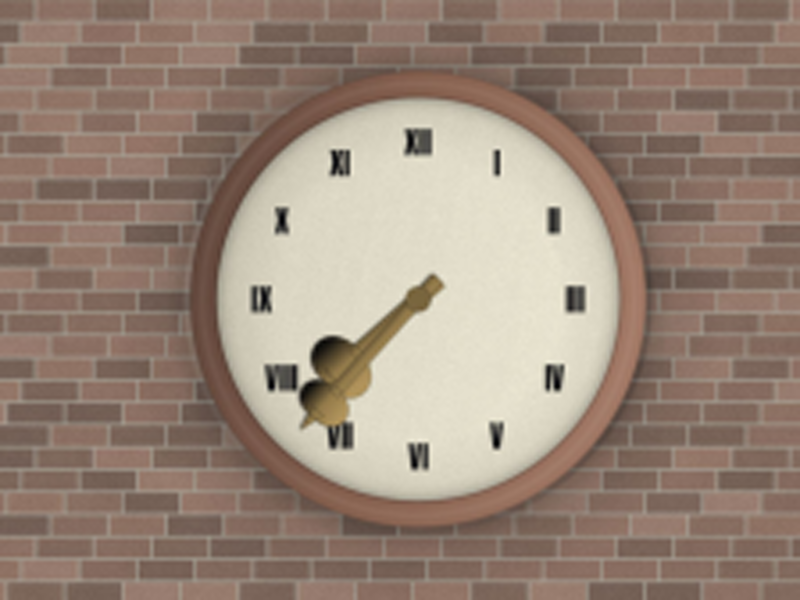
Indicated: 7:37
